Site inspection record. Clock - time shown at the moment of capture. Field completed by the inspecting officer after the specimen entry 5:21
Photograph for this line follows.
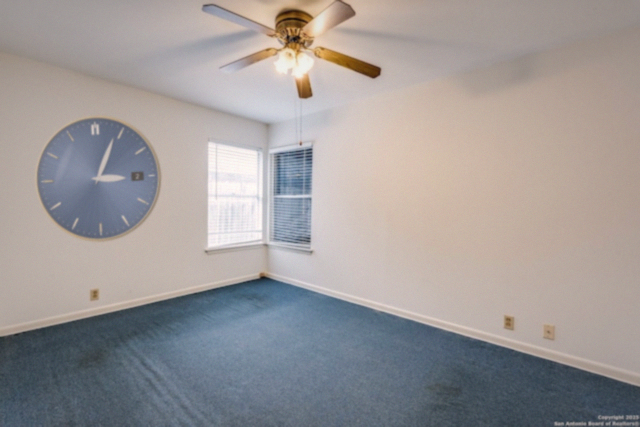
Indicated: 3:04
